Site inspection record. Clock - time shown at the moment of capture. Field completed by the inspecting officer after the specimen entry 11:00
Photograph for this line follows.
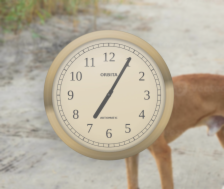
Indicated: 7:05
